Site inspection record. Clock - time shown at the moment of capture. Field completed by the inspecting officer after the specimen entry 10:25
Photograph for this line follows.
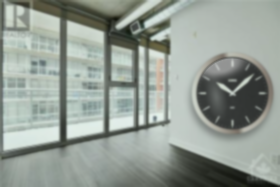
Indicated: 10:08
